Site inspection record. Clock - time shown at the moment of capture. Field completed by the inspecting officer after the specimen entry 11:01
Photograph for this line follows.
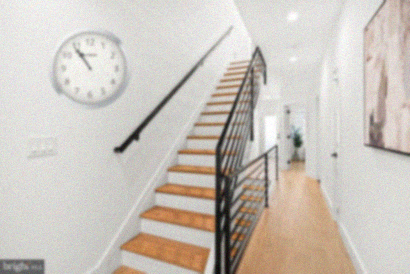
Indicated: 10:54
